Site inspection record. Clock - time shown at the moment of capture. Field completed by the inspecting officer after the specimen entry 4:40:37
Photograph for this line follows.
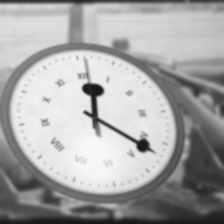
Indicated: 12:22:01
